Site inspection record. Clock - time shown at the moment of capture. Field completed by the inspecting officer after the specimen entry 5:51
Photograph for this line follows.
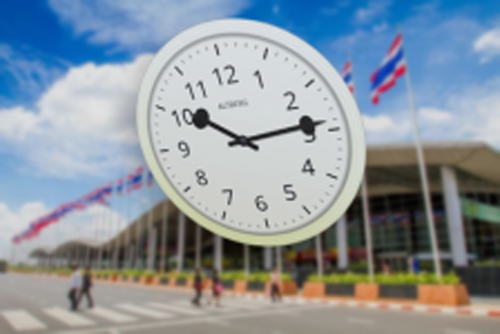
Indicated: 10:14
